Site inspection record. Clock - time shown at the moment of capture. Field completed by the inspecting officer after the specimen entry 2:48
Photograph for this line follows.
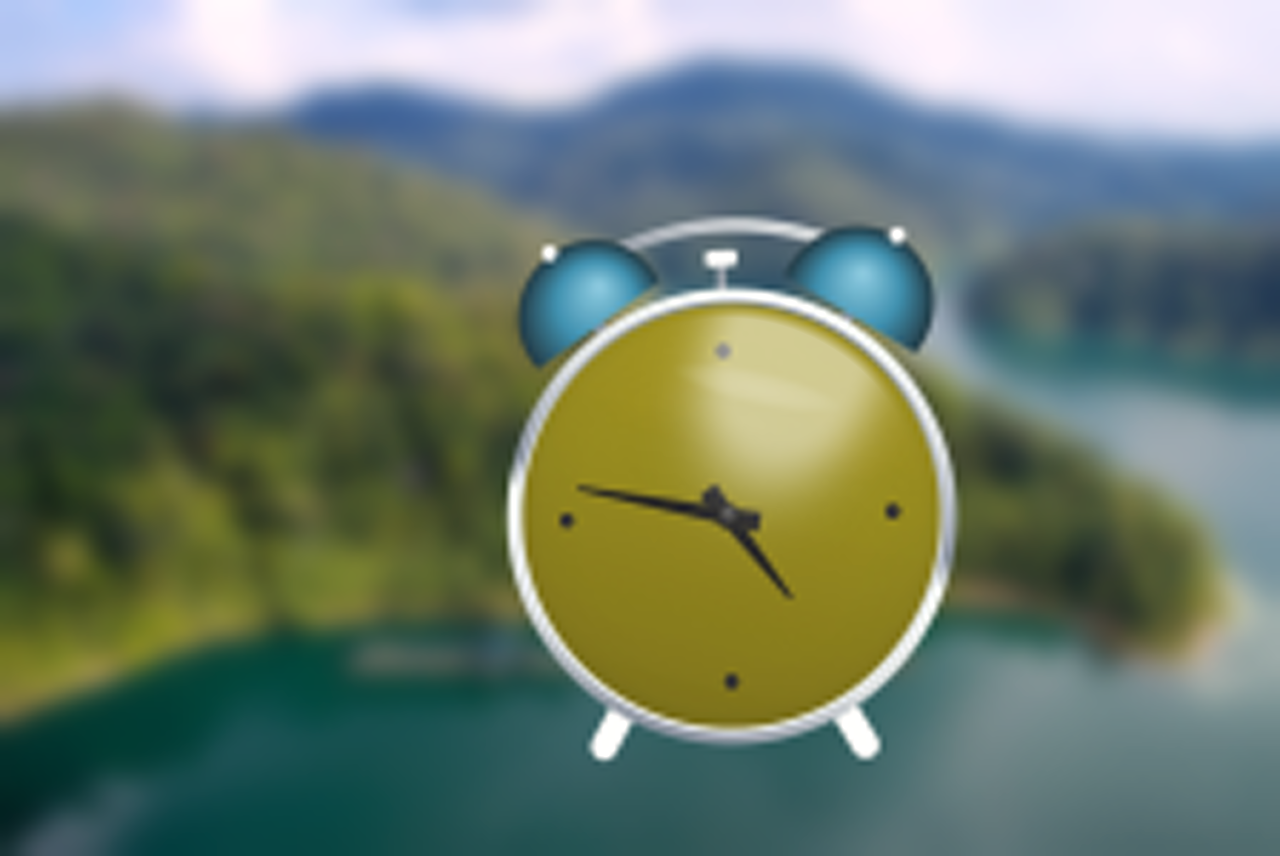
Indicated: 4:47
